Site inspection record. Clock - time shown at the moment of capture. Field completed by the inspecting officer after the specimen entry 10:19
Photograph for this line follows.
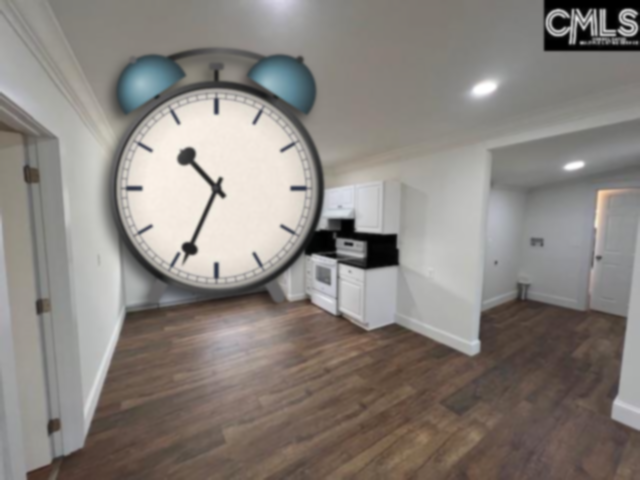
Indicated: 10:34
